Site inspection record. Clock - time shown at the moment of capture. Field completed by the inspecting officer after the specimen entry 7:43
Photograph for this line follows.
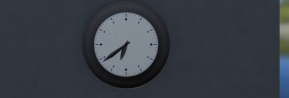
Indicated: 6:39
